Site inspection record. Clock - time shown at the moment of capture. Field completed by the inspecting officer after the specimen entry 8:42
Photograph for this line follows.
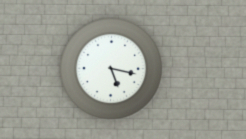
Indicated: 5:17
